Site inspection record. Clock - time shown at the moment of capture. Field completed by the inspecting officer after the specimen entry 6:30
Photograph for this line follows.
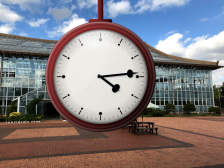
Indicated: 4:14
